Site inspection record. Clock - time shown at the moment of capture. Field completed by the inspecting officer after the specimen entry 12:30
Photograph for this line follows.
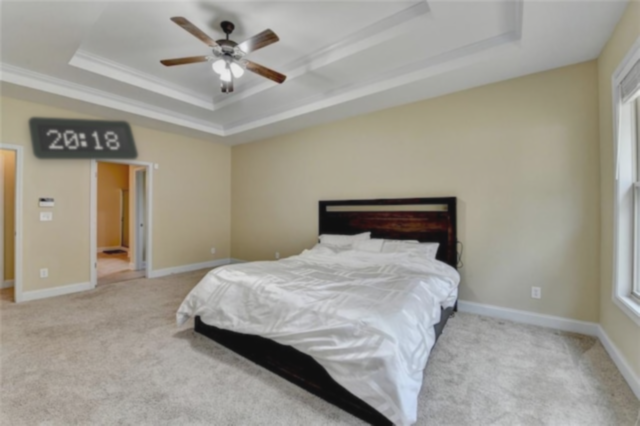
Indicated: 20:18
